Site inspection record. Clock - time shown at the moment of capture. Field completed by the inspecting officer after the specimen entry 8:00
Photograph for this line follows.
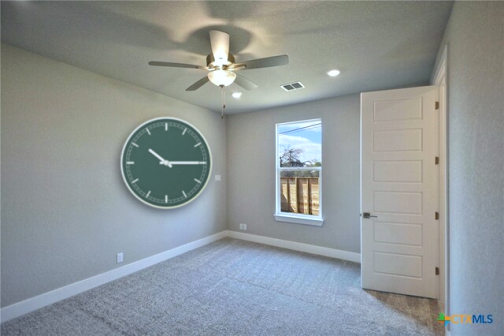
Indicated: 10:15
